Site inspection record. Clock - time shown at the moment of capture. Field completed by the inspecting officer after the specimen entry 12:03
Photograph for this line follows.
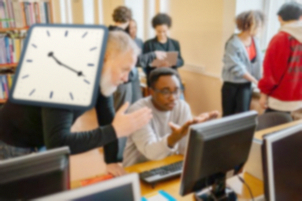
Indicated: 10:19
